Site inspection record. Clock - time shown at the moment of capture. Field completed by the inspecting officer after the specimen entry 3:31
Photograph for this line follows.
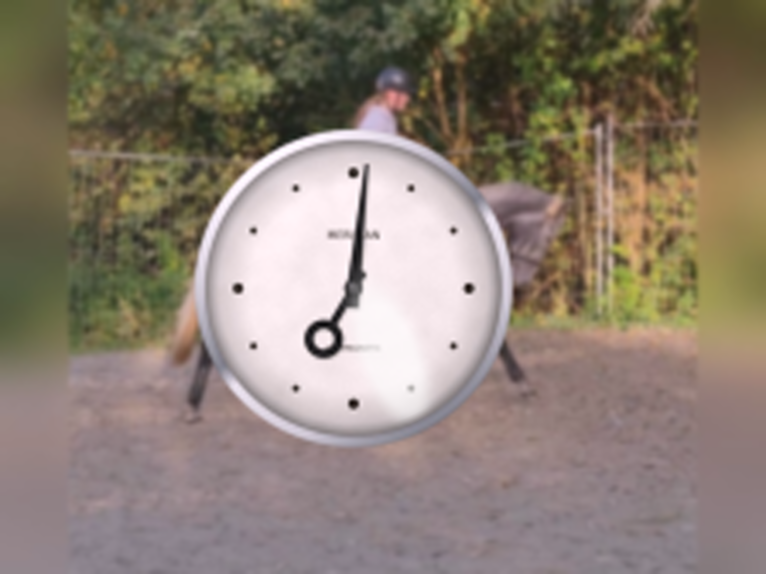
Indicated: 7:01
